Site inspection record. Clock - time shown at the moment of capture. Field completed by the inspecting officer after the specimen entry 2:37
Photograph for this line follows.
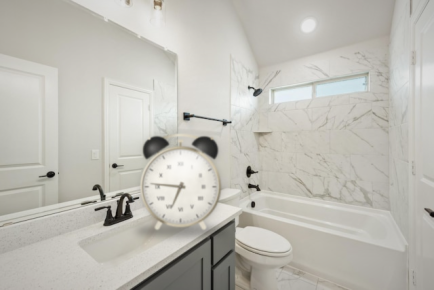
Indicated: 6:46
